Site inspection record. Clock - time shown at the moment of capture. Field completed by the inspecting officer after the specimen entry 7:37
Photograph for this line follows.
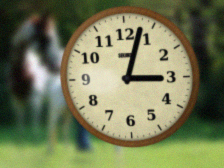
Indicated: 3:03
